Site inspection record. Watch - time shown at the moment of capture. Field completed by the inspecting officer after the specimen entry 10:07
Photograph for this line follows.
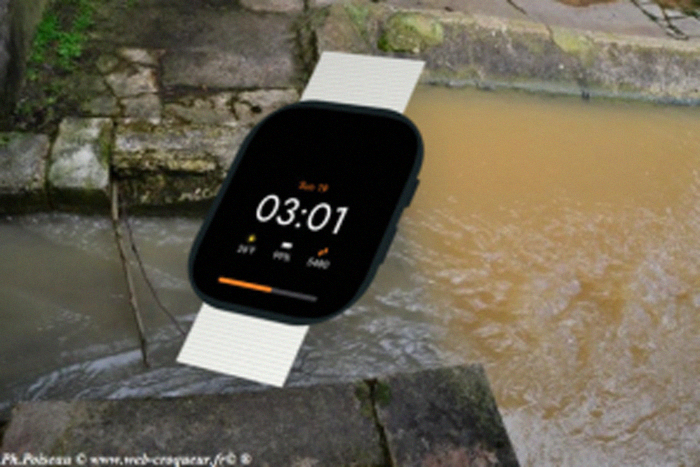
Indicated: 3:01
